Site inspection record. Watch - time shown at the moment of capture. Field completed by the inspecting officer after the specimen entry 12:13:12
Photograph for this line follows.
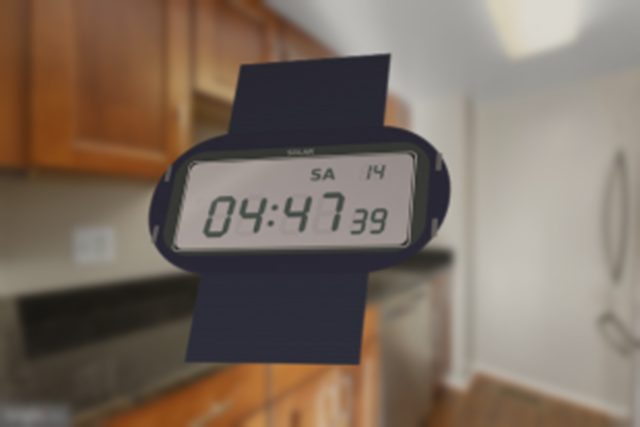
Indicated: 4:47:39
